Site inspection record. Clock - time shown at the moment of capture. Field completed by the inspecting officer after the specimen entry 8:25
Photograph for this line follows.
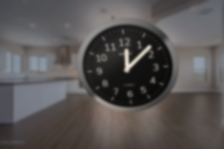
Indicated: 12:08
